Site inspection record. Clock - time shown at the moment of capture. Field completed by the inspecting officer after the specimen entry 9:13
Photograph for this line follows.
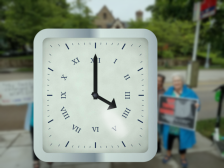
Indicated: 4:00
